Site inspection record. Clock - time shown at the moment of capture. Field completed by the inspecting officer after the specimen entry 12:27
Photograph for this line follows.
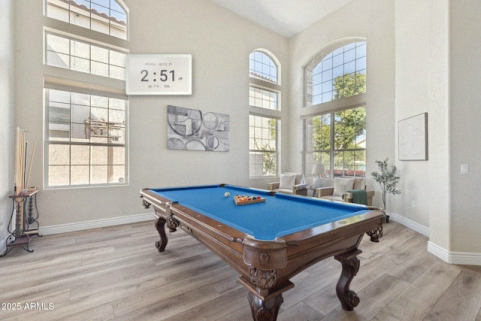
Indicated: 2:51
